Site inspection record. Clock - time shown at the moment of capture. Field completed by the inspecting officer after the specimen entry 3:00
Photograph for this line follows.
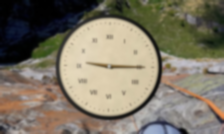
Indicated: 9:15
